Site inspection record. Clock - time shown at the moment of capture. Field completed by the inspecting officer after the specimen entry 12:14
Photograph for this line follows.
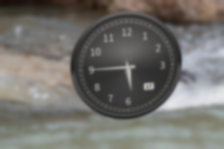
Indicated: 5:45
